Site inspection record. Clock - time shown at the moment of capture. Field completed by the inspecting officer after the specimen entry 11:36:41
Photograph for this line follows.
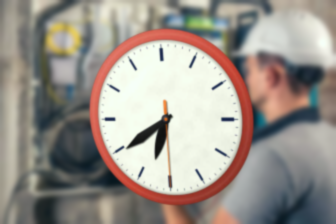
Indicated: 6:39:30
